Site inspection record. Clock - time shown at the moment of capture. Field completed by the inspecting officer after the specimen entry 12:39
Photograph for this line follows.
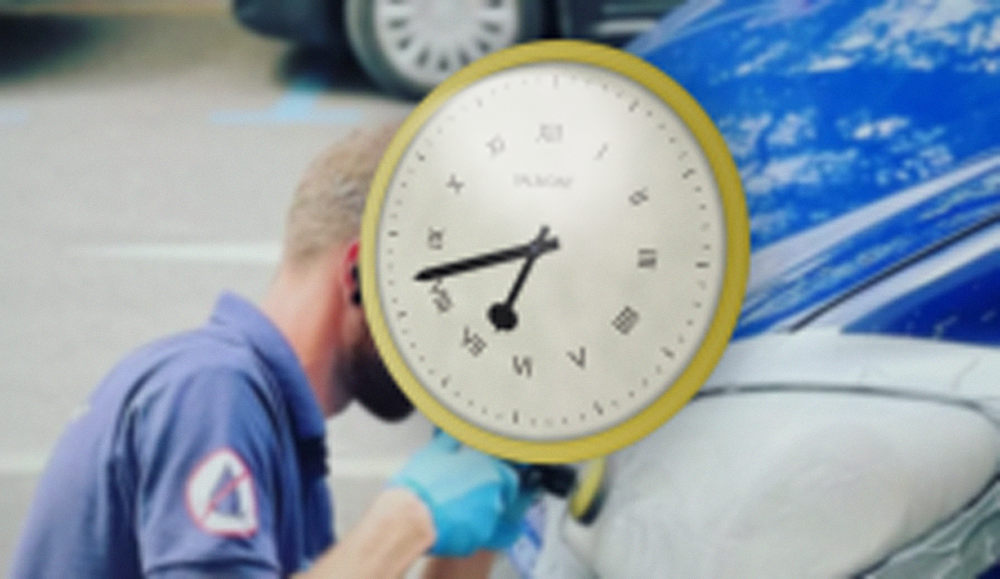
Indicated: 6:42
